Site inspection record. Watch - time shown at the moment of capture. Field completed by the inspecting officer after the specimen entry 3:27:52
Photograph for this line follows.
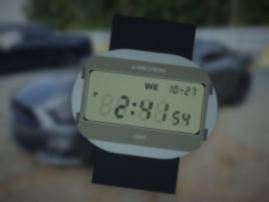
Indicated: 2:41:54
